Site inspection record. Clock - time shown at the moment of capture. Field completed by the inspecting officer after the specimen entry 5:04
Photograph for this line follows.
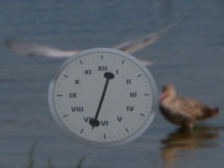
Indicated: 12:33
